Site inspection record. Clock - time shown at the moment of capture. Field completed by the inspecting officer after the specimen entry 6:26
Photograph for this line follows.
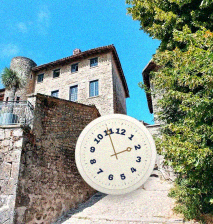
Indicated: 1:55
